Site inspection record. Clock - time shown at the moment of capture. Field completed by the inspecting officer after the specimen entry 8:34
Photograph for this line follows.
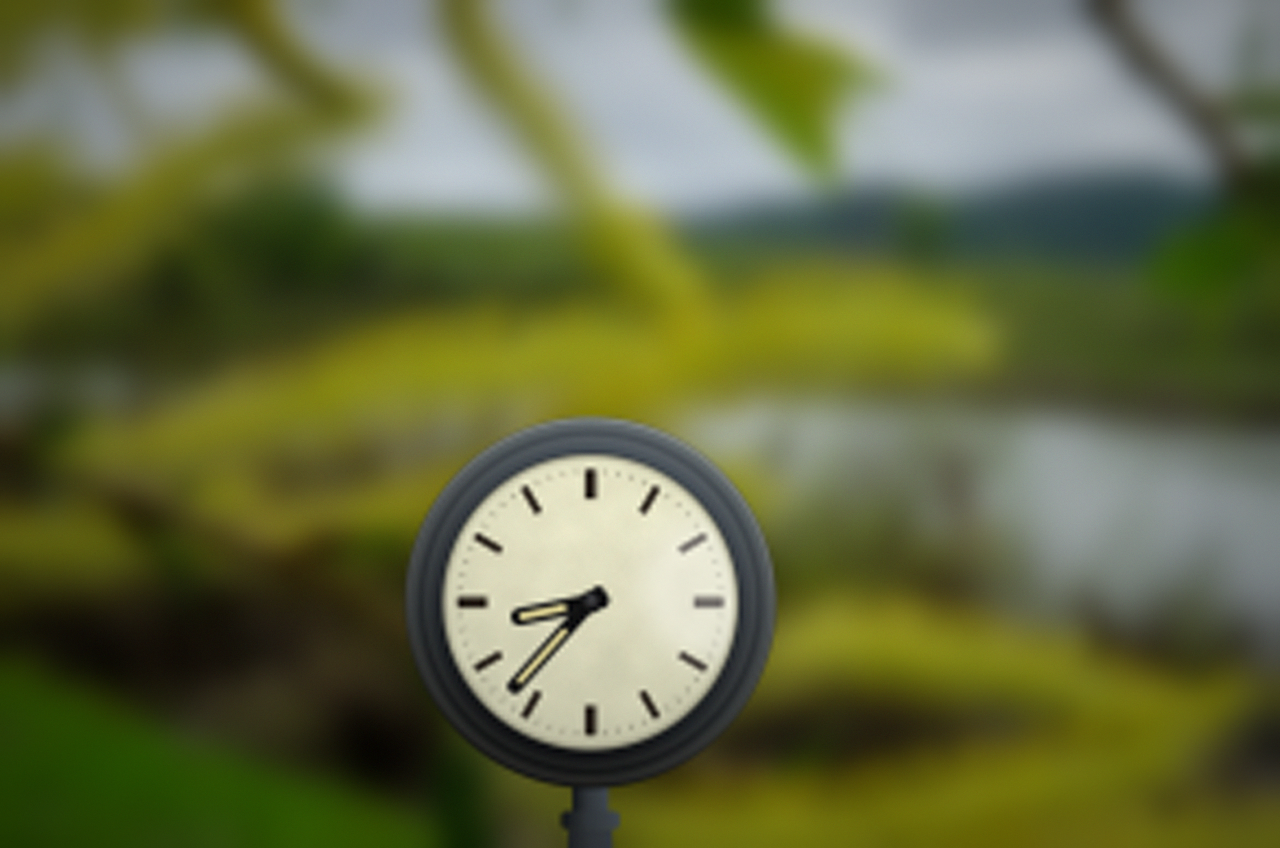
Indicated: 8:37
